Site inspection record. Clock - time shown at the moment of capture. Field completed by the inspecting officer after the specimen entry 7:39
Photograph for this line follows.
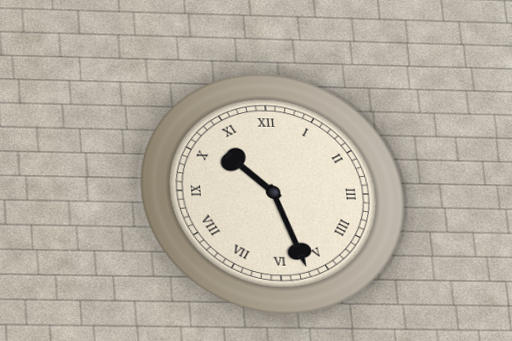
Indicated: 10:27
